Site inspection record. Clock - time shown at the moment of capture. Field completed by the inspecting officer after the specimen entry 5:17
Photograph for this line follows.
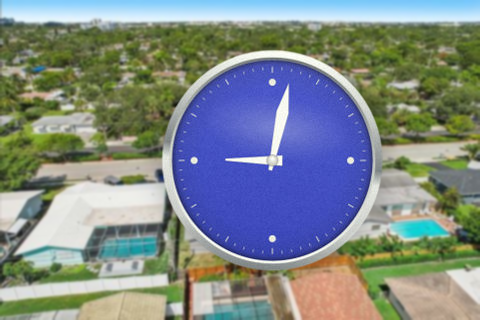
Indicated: 9:02
